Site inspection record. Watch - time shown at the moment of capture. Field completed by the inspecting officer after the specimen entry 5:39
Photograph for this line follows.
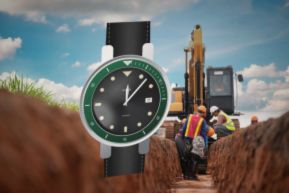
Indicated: 12:07
